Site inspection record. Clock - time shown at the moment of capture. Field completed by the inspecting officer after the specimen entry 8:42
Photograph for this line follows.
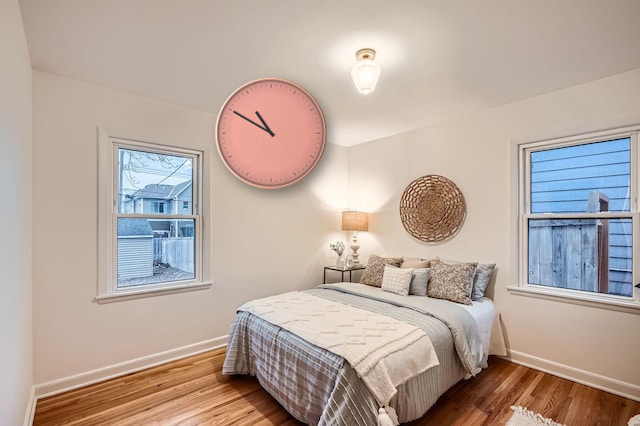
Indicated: 10:50
